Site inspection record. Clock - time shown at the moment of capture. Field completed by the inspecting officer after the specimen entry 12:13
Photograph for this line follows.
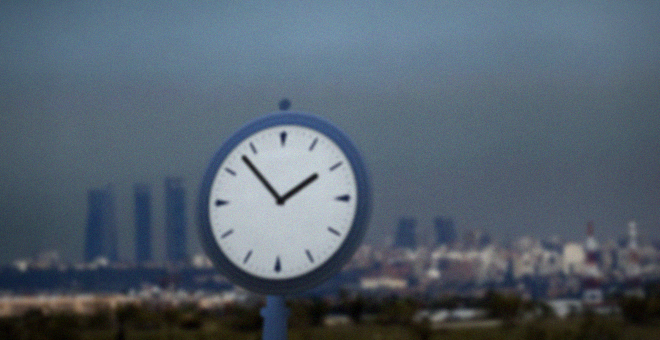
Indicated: 1:53
